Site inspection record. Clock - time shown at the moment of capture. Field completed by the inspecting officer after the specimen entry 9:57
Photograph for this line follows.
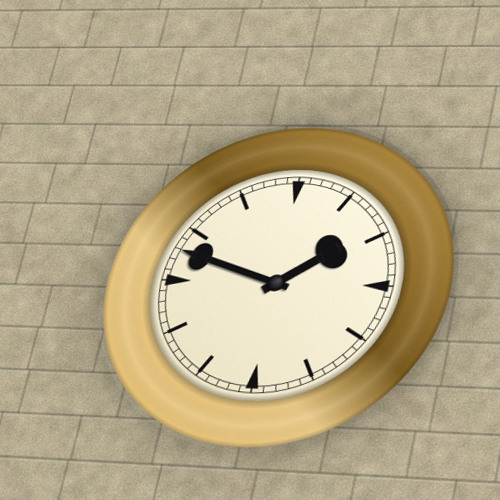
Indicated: 1:48
